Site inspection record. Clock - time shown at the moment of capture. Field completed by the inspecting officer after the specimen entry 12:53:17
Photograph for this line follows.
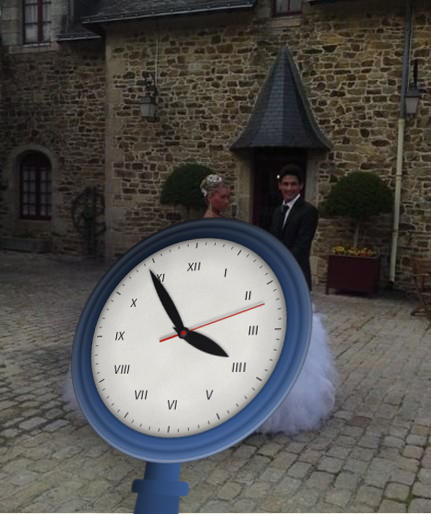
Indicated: 3:54:12
